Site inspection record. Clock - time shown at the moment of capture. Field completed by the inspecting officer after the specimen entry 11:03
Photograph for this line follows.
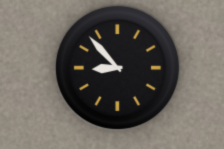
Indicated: 8:53
